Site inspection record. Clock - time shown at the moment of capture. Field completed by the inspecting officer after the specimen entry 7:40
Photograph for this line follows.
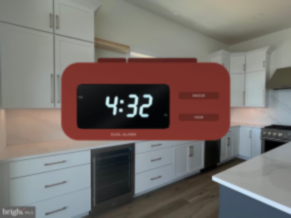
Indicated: 4:32
